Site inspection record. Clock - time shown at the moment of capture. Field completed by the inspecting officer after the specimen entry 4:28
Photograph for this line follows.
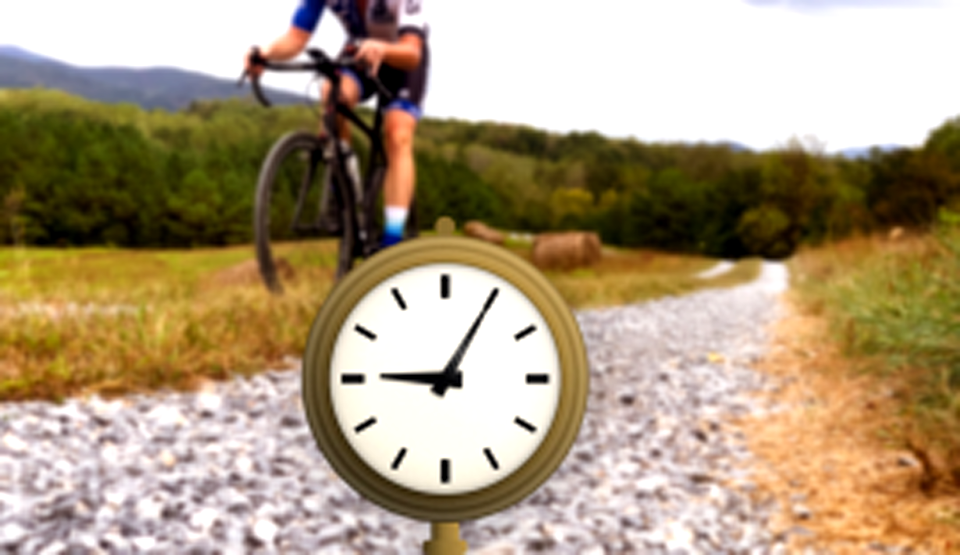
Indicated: 9:05
